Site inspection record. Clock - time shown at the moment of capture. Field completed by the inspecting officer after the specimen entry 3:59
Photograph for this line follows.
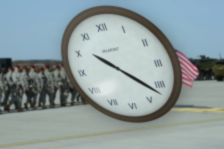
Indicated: 10:22
